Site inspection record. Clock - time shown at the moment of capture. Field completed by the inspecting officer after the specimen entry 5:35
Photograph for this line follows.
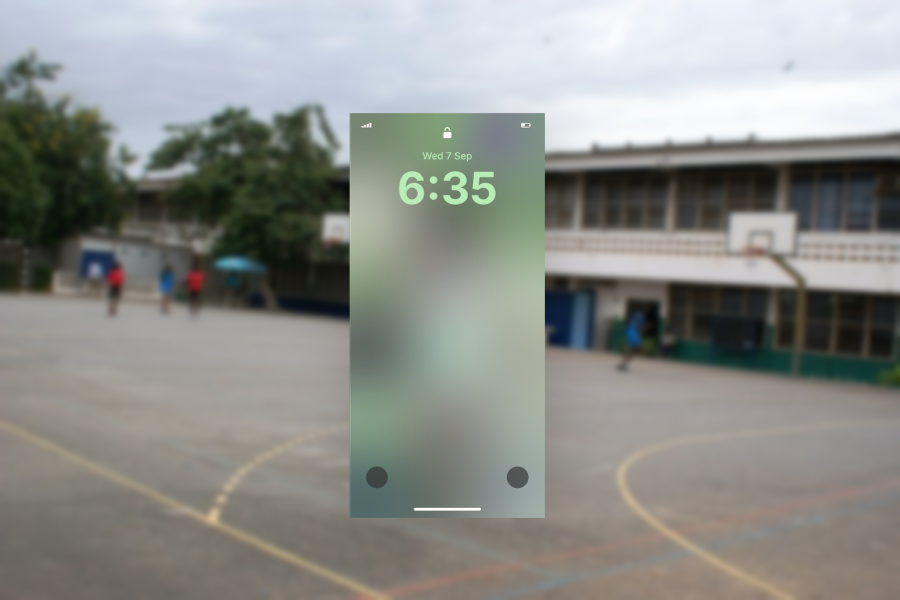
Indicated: 6:35
